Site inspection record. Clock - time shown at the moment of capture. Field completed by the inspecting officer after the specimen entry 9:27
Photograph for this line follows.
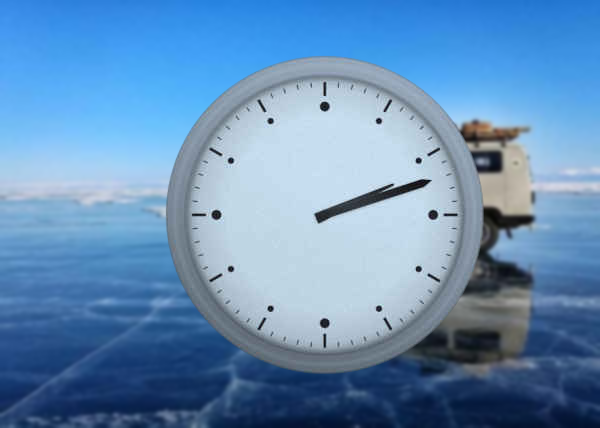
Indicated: 2:12
